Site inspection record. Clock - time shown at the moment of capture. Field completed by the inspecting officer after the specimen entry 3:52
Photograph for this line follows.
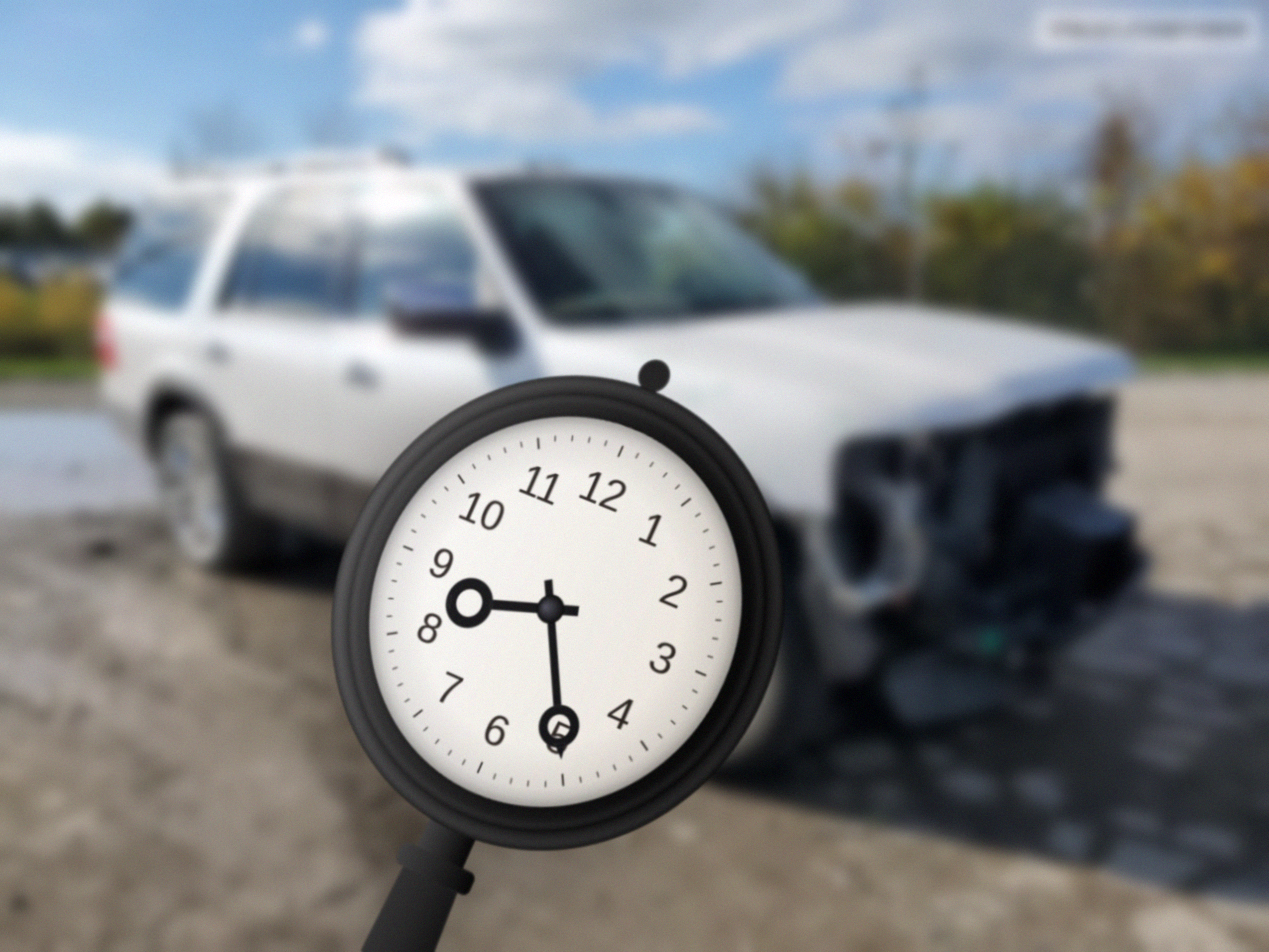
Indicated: 8:25
